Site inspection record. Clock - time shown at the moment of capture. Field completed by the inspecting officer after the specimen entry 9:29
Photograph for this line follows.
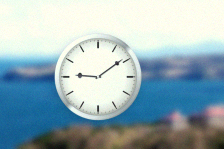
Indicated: 9:09
